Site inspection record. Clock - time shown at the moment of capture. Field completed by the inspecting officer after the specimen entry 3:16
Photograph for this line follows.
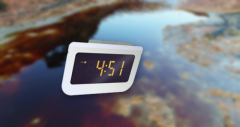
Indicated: 4:51
